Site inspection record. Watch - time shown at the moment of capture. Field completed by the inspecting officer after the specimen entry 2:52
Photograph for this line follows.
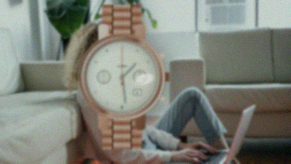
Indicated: 1:29
